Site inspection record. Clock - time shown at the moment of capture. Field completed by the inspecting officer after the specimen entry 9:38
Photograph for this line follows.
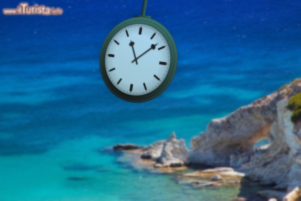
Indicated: 11:08
